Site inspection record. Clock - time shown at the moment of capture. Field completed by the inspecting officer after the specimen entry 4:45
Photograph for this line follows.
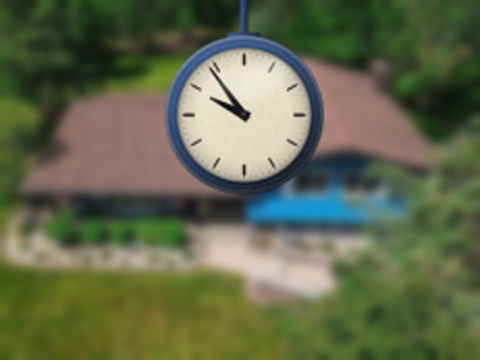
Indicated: 9:54
